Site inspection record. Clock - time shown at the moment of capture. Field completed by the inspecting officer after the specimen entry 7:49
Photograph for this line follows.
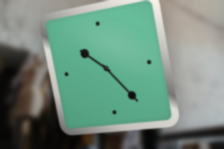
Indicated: 10:24
